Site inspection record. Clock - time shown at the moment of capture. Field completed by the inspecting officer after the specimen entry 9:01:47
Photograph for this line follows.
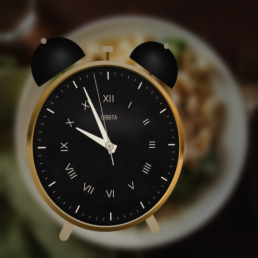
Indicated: 9:55:58
